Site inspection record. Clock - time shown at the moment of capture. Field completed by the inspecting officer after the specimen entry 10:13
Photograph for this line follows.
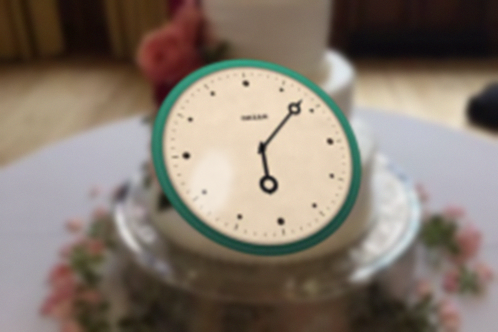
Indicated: 6:08
